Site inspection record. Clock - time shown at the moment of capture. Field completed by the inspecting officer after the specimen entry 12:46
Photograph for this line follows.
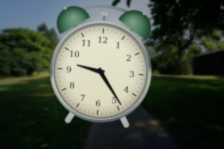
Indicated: 9:24
